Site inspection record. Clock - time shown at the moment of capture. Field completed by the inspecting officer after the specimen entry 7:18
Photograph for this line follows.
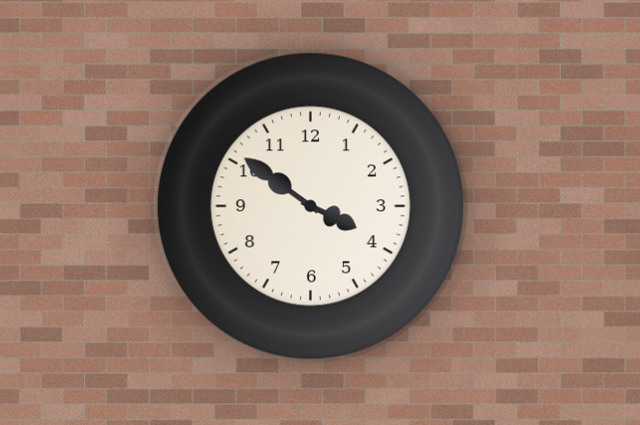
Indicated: 3:51
